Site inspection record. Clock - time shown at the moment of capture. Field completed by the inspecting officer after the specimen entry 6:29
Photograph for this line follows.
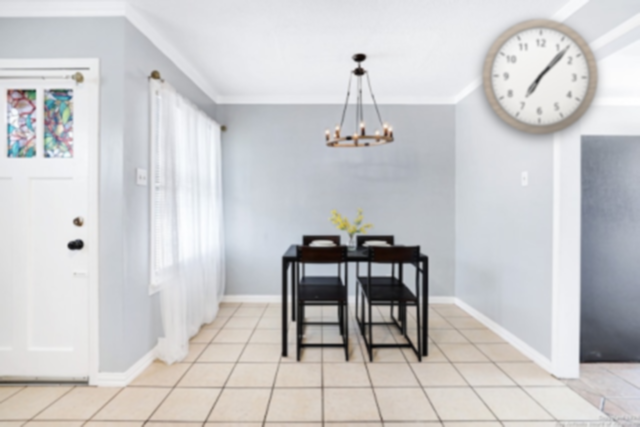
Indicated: 7:07
